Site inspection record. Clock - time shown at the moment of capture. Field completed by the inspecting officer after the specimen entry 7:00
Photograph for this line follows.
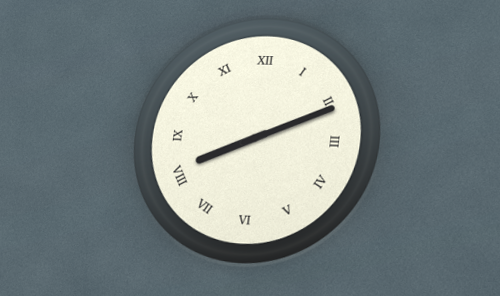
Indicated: 8:11
